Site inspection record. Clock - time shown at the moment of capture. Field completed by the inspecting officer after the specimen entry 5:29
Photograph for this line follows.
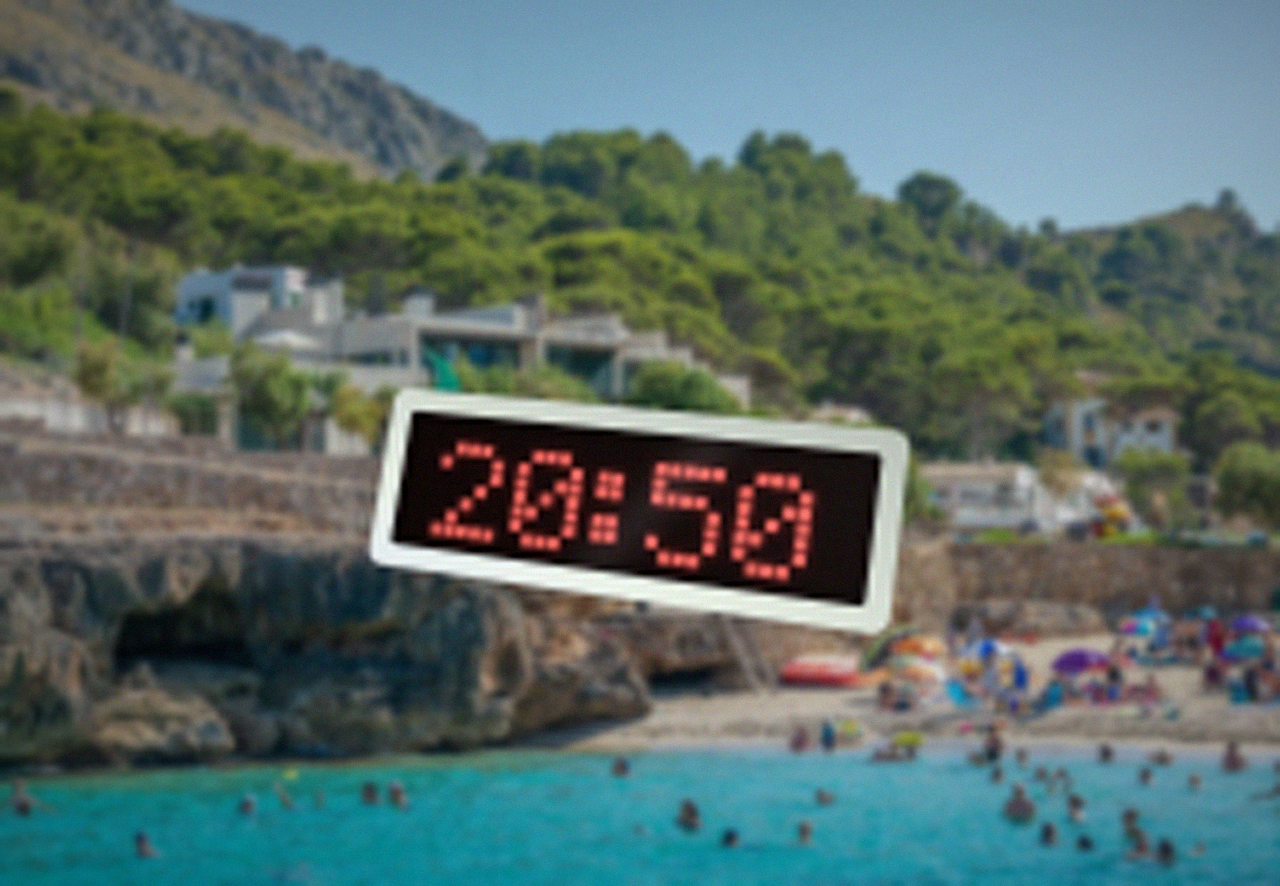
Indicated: 20:50
